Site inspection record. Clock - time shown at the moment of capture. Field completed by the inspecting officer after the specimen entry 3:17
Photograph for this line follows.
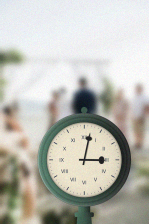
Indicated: 3:02
